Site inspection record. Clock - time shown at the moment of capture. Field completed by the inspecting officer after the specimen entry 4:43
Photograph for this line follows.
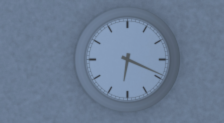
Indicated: 6:19
